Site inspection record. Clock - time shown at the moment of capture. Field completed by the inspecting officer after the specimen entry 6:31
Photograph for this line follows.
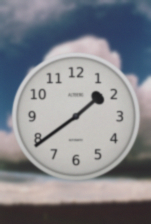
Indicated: 1:39
